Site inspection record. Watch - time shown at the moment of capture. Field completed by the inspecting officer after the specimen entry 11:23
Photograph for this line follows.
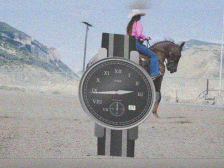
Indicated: 2:44
